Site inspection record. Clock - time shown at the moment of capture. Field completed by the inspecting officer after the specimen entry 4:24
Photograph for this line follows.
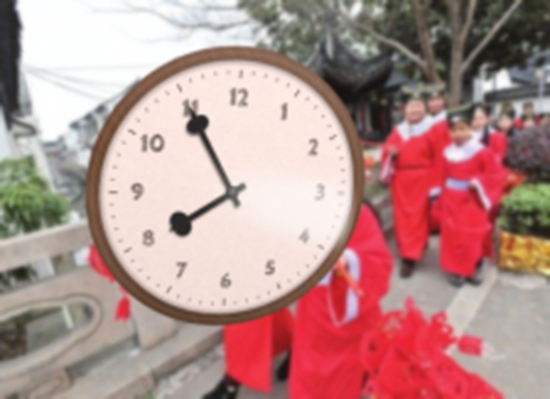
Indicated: 7:55
